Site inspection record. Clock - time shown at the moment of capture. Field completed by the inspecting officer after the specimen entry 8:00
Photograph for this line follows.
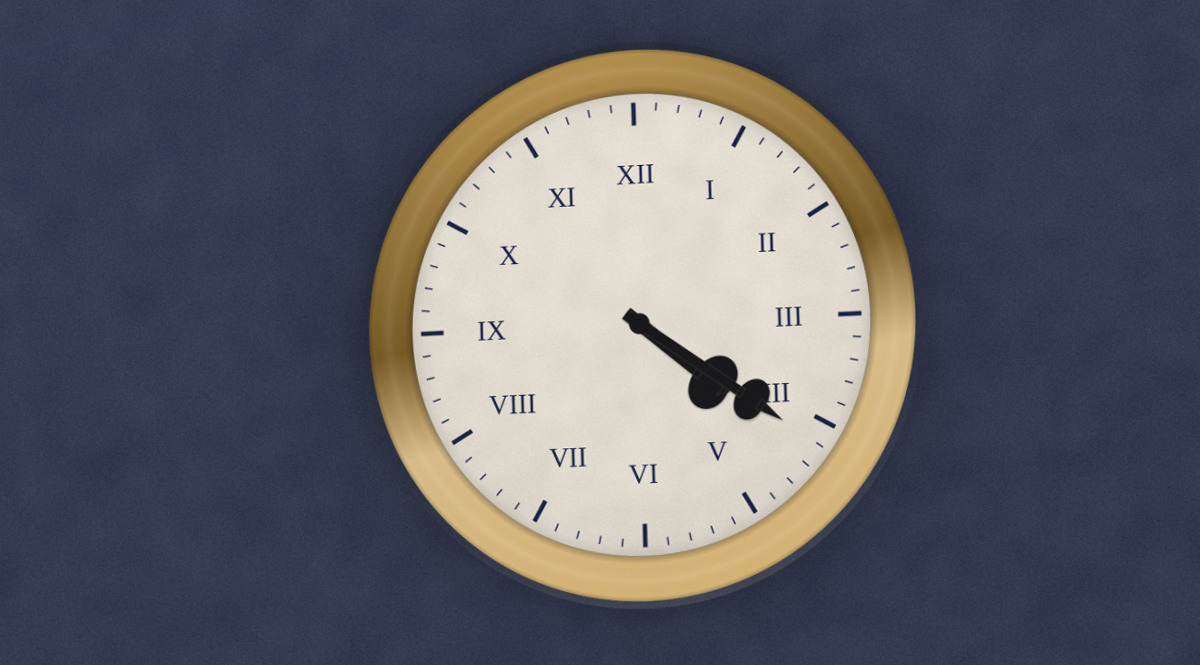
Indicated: 4:21
